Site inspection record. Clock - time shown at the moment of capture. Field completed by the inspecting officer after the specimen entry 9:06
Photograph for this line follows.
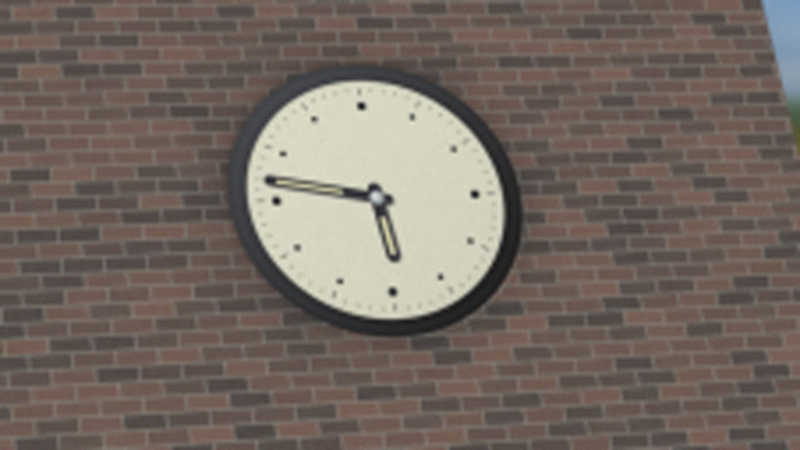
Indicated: 5:47
